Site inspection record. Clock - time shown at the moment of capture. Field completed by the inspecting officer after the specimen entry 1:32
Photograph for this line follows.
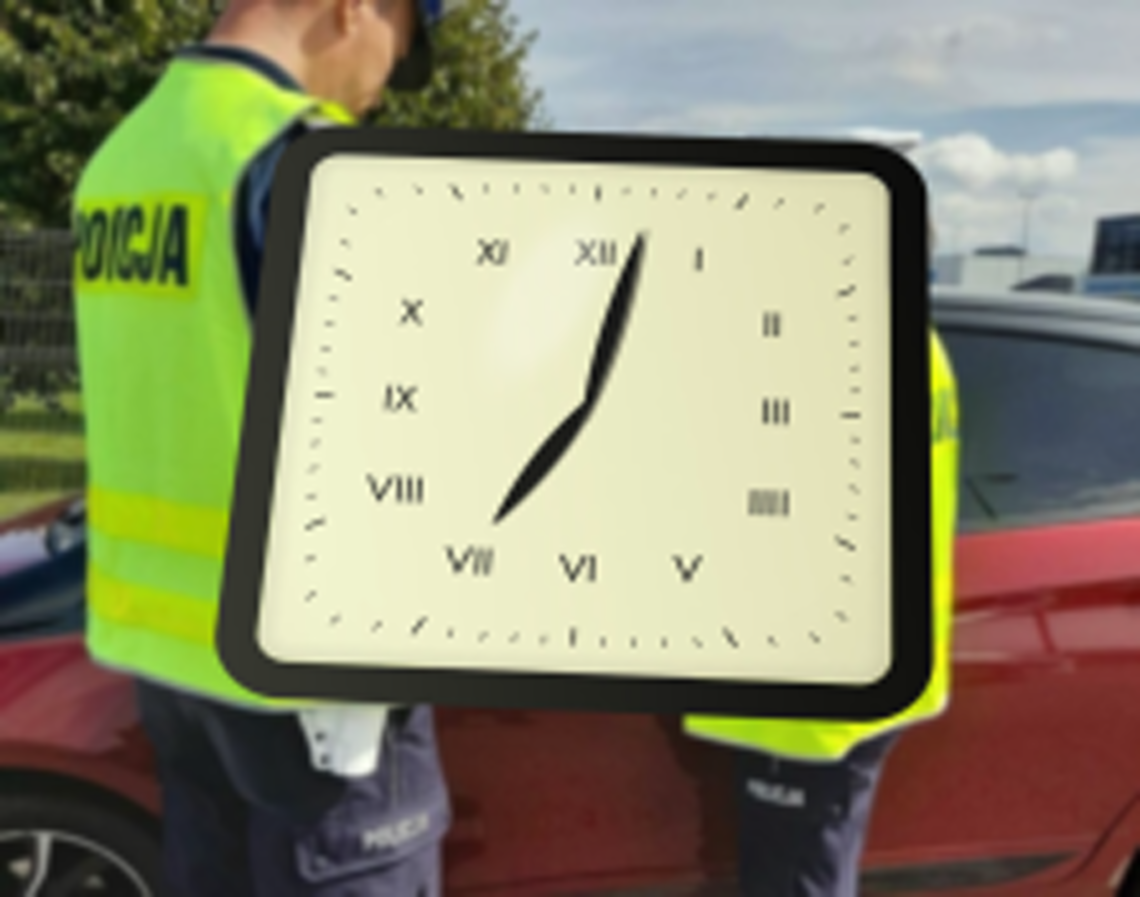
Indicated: 7:02
